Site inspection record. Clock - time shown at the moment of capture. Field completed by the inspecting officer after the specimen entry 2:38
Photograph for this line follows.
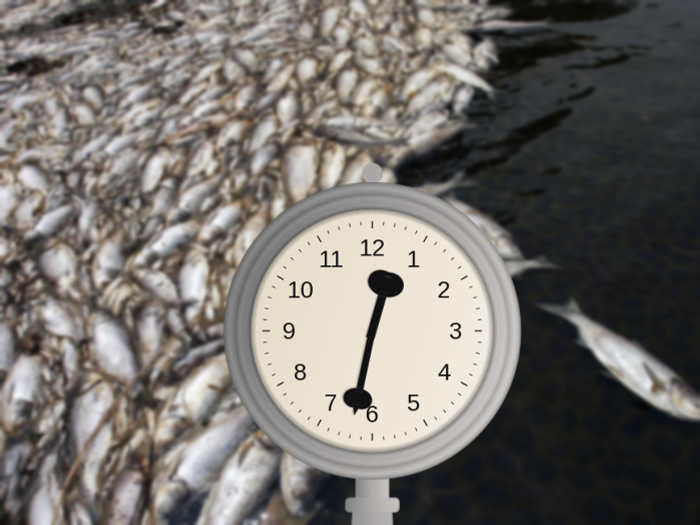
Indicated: 12:32
